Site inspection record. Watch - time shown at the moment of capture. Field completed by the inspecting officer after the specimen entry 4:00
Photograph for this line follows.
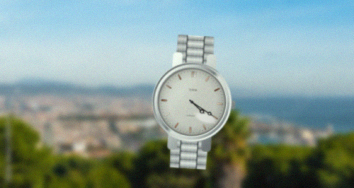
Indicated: 4:20
